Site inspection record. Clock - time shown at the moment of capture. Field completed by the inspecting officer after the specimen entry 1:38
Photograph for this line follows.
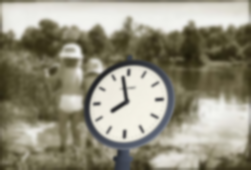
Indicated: 7:58
